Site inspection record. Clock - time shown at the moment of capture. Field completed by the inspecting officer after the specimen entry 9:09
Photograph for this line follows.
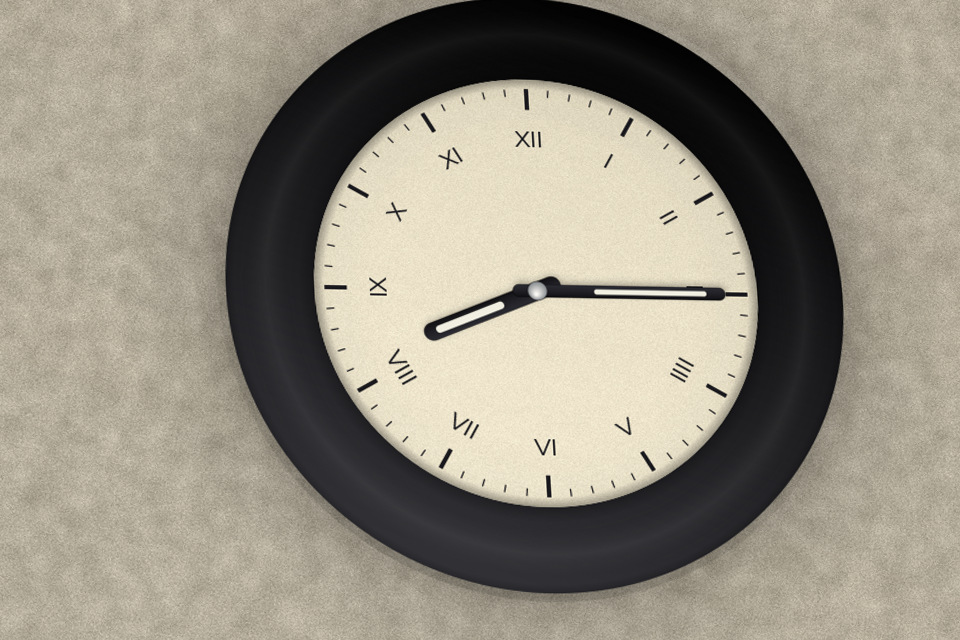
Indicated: 8:15
